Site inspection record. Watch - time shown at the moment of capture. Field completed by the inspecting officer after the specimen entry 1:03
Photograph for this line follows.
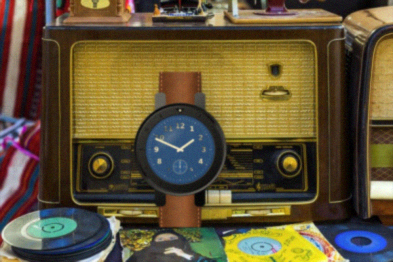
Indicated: 1:49
